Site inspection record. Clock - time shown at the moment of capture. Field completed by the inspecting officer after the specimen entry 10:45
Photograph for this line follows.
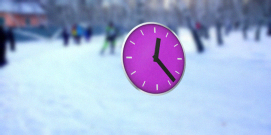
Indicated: 12:23
